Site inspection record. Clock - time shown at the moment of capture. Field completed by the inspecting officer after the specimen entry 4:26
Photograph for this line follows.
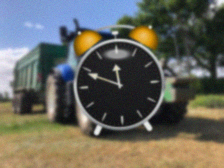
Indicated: 11:49
